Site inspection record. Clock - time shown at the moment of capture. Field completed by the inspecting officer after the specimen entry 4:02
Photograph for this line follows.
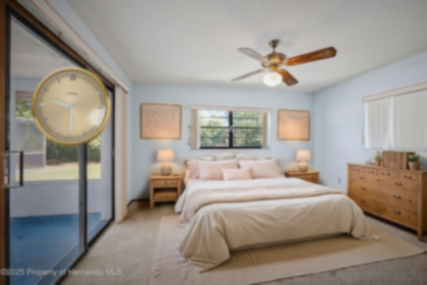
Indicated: 9:30
